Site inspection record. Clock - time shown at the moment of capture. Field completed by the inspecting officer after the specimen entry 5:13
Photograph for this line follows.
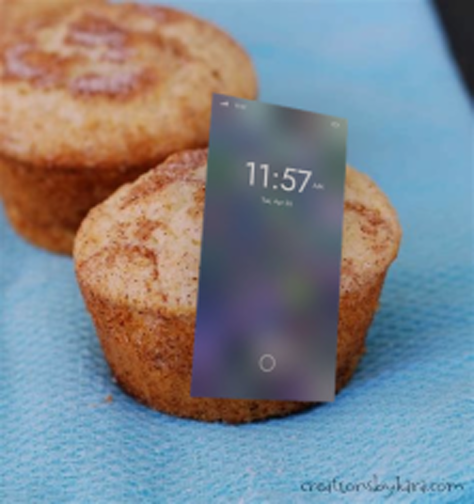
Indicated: 11:57
